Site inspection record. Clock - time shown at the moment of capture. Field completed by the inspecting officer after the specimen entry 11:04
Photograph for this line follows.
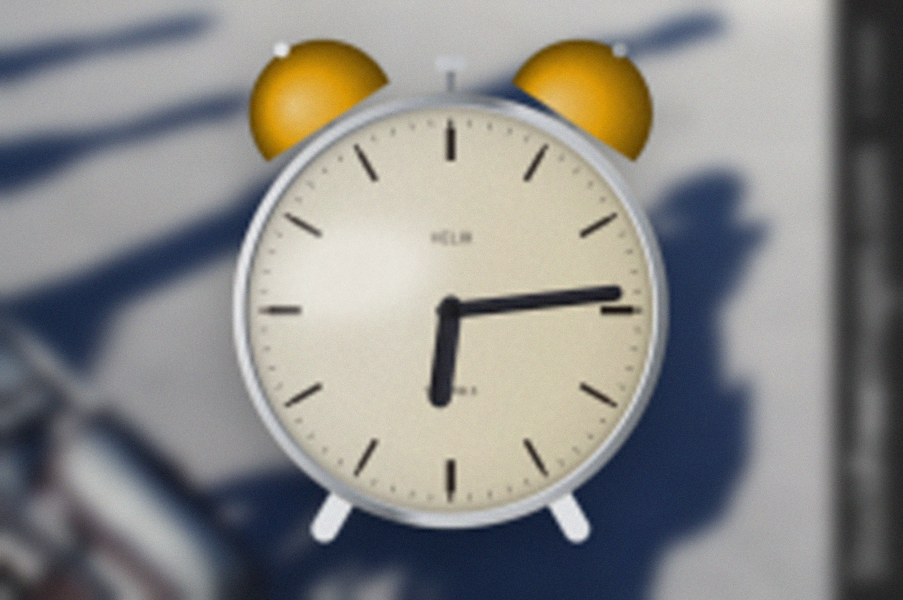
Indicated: 6:14
